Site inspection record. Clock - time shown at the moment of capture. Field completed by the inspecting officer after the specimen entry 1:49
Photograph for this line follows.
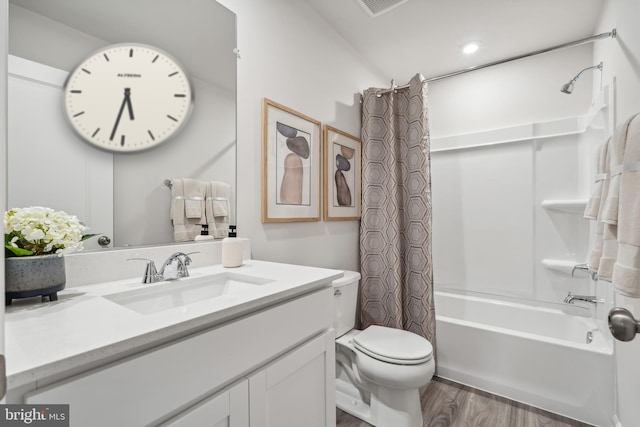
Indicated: 5:32
